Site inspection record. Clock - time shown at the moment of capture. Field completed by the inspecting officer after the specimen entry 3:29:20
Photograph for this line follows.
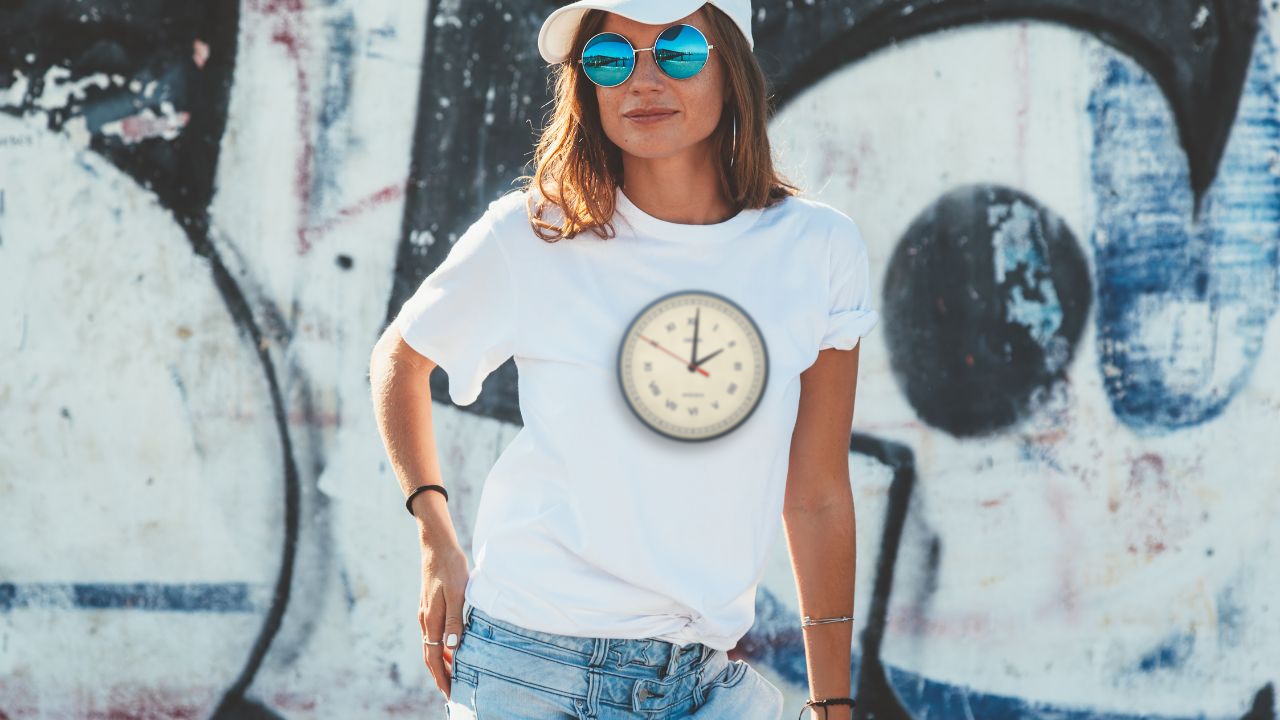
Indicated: 2:00:50
